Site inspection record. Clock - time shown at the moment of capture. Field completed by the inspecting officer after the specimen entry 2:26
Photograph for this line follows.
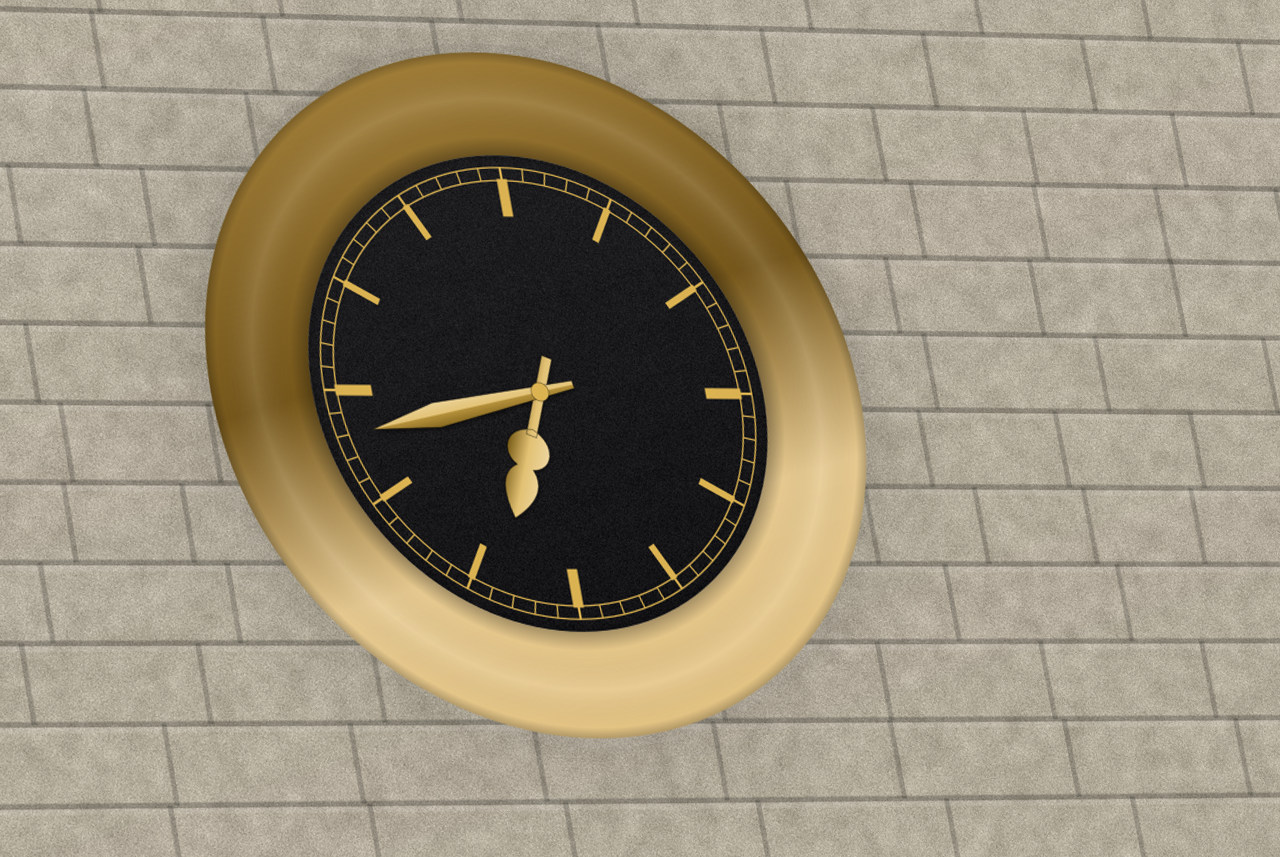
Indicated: 6:43
